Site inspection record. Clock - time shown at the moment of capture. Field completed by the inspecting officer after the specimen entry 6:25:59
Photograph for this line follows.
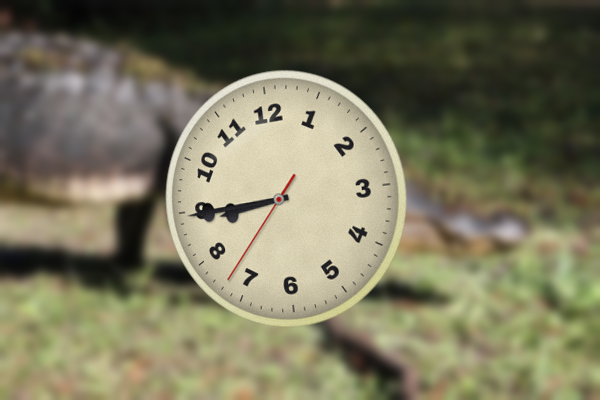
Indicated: 8:44:37
